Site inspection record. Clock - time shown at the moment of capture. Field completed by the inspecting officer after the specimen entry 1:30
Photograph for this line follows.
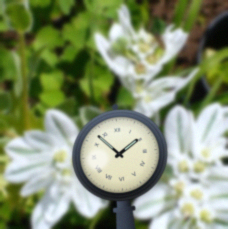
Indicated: 1:53
